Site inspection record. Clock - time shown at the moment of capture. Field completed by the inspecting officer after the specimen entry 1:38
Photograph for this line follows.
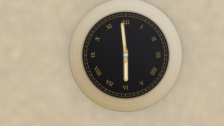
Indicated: 5:59
